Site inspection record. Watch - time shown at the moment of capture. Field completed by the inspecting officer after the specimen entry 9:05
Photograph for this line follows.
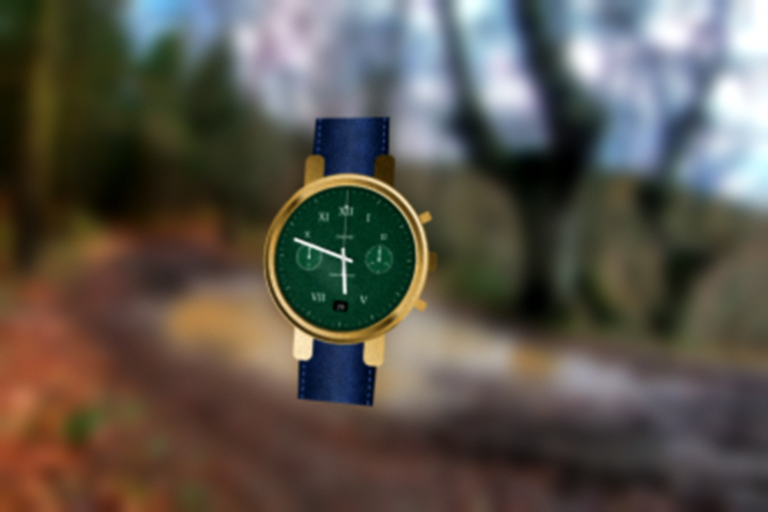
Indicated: 5:48
